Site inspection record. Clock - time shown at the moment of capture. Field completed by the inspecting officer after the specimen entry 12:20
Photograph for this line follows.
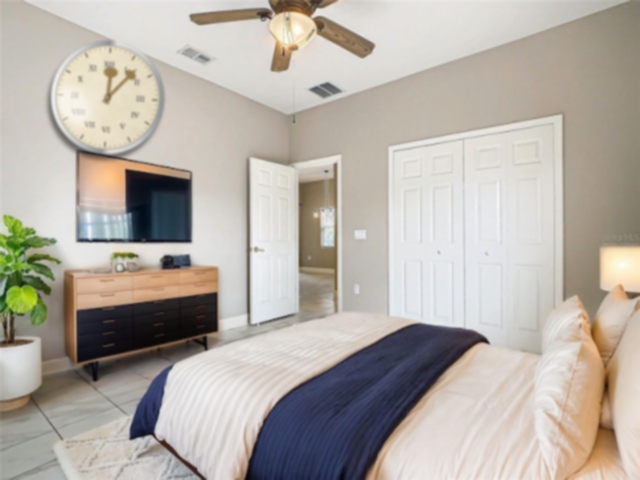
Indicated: 12:07
